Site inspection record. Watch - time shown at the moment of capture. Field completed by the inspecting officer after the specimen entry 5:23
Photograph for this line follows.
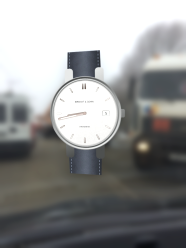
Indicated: 8:43
